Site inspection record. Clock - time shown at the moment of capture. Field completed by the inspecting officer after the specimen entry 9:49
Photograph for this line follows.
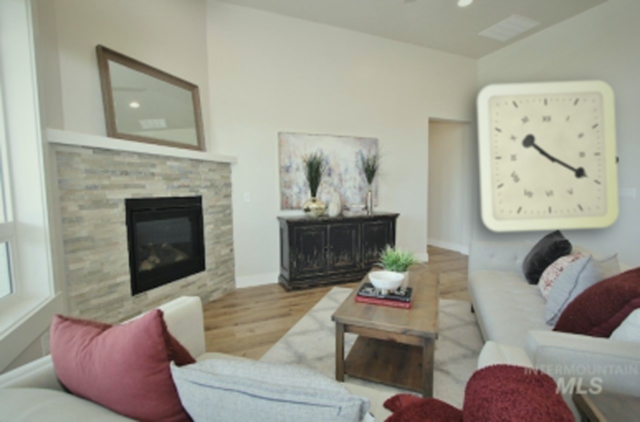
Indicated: 10:20
